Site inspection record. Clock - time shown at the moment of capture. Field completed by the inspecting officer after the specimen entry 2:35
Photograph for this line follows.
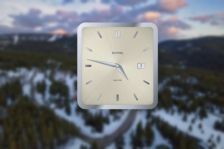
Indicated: 4:47
